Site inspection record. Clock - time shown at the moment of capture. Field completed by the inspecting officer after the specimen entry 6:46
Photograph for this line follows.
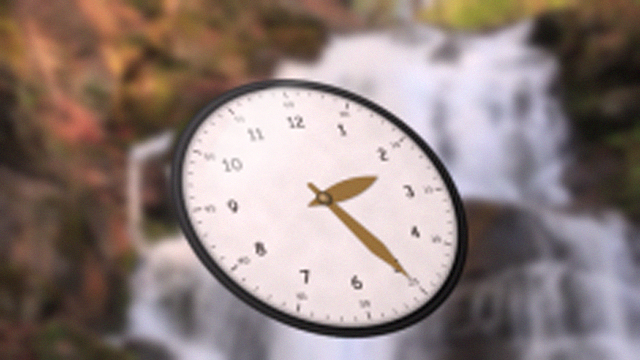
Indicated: 2:25
